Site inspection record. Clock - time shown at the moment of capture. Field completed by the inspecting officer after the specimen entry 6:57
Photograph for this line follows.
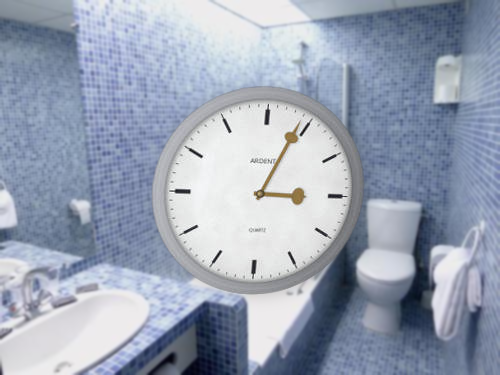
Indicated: 3:04
